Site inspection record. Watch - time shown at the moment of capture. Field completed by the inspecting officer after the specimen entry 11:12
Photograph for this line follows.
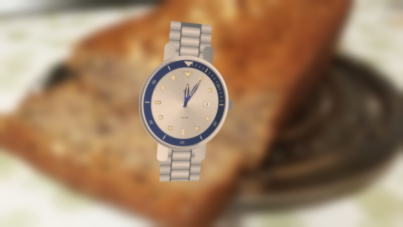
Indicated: 12:05
